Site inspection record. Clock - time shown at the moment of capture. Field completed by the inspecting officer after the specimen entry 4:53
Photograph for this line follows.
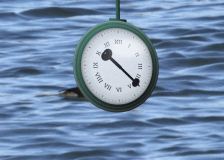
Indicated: 10:22
